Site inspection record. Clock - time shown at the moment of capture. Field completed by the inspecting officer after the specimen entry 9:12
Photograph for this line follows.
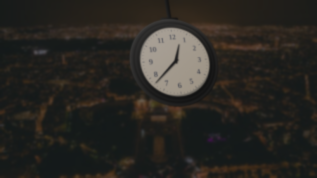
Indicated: 12:38
